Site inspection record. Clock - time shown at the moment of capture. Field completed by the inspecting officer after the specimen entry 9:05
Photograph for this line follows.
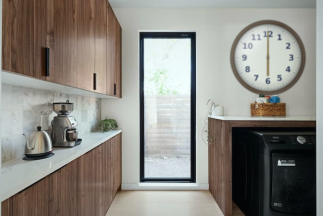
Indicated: 6:00
